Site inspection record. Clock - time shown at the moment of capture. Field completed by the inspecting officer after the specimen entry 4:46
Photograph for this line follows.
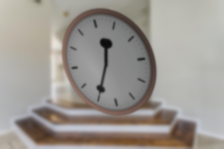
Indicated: 12:35
